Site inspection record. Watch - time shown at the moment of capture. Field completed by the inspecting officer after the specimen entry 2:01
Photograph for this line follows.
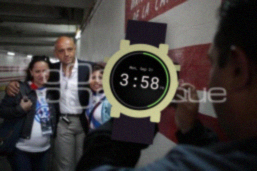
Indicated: 3:58
